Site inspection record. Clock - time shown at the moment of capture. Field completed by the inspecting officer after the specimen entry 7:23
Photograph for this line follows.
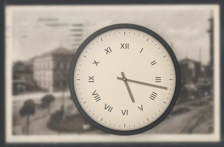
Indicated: 5:17
